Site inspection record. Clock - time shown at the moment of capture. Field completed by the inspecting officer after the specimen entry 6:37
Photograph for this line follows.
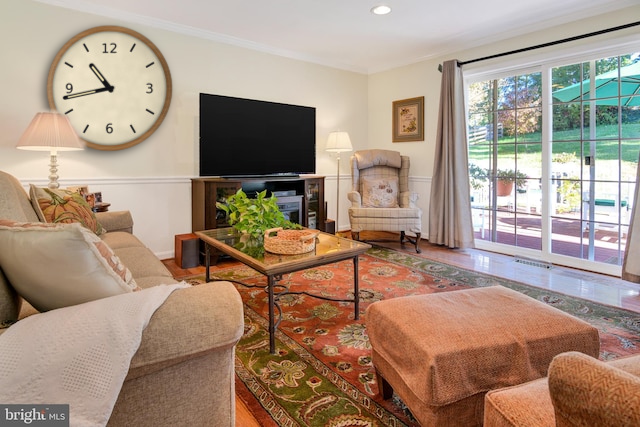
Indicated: 10:43
